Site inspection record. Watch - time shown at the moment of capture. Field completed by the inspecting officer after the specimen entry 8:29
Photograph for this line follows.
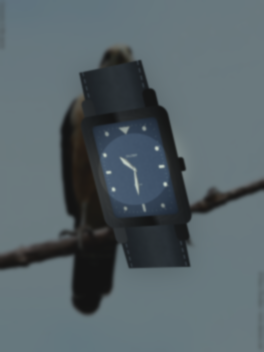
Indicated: 10:31
